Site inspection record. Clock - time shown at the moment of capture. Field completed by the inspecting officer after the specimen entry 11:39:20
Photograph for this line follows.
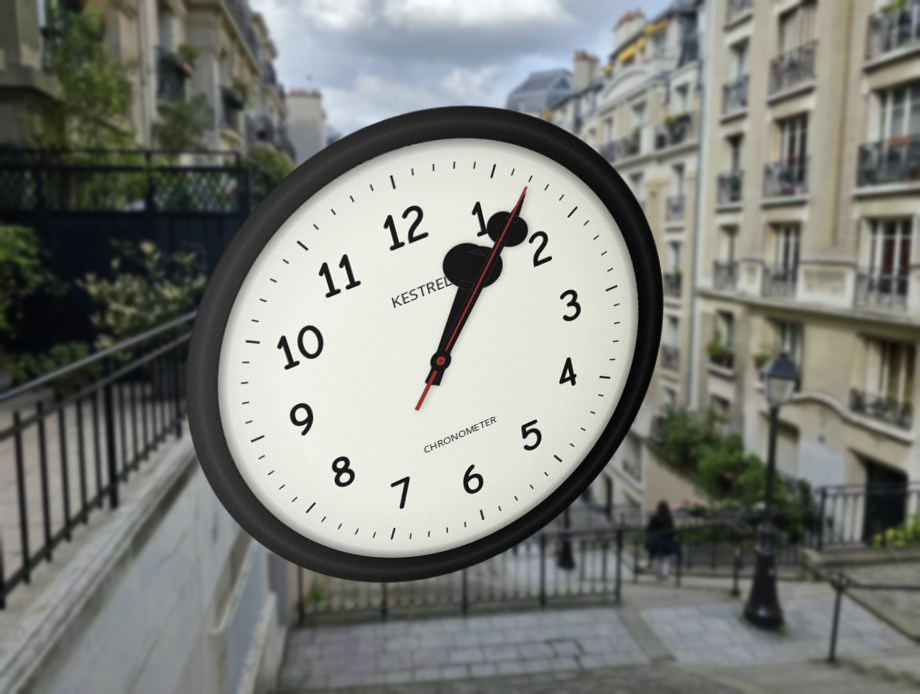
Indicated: 1:07:07
